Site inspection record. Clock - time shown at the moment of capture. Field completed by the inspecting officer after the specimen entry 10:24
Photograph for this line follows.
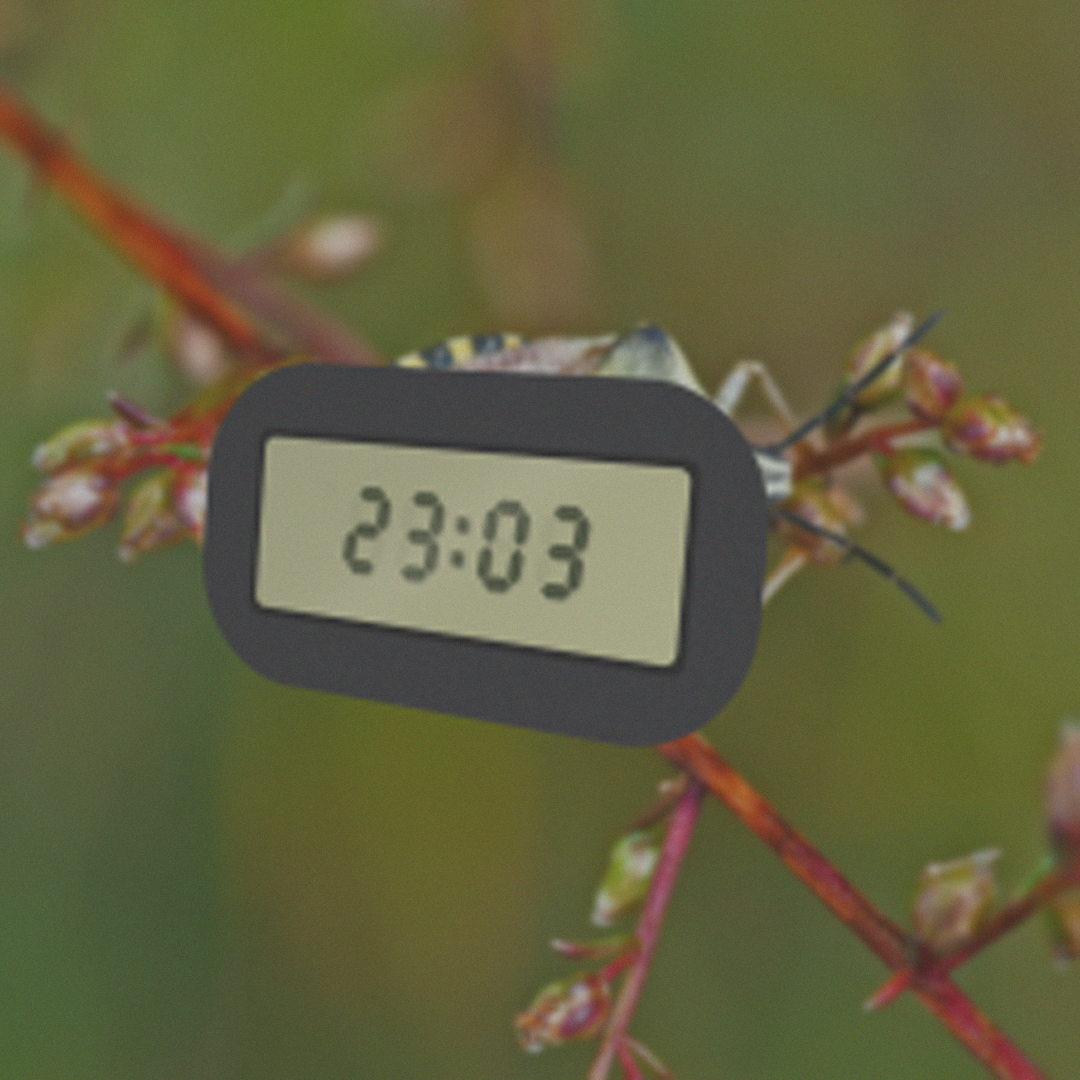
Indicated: 23:03
